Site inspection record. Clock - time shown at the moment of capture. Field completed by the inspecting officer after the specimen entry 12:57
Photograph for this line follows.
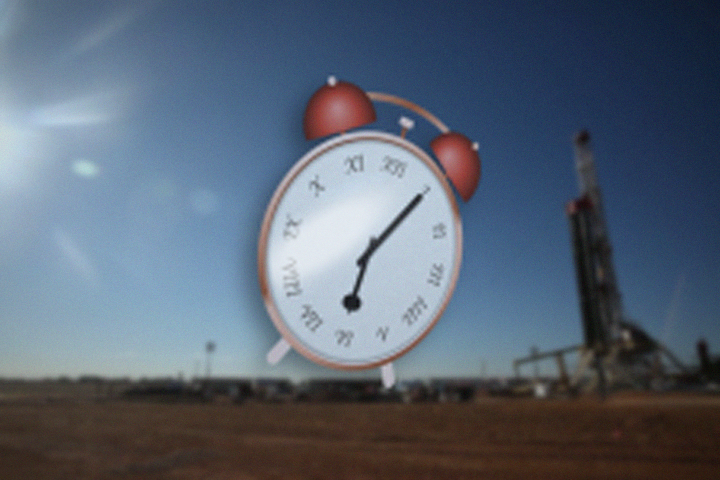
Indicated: 6:05
